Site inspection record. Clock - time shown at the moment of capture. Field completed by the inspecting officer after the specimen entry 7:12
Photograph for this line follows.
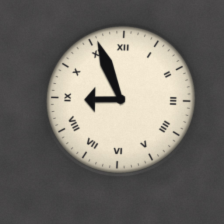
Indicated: 8:56
